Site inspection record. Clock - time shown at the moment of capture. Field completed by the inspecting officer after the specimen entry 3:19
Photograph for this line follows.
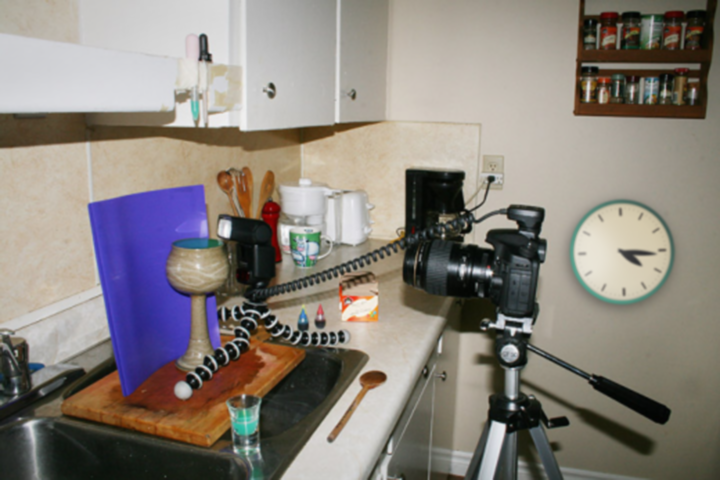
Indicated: 4:16
